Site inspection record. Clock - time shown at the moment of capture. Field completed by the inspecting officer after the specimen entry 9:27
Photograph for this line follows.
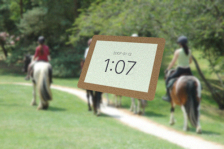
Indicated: 1:07
